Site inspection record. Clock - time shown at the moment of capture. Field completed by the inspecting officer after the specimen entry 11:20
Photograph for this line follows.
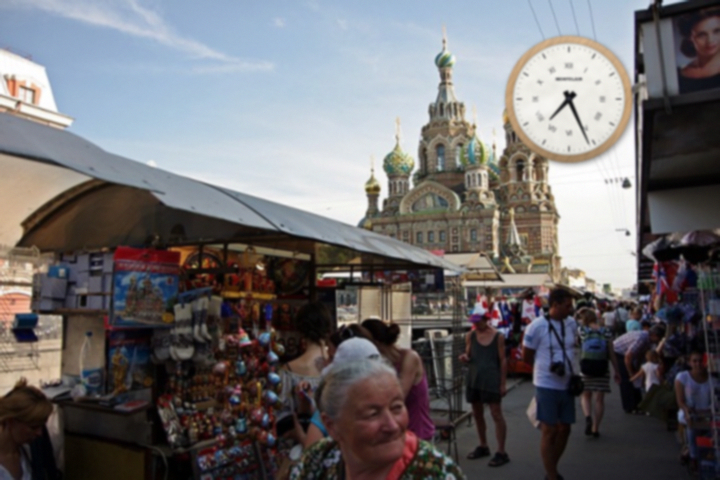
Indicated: 7:26
